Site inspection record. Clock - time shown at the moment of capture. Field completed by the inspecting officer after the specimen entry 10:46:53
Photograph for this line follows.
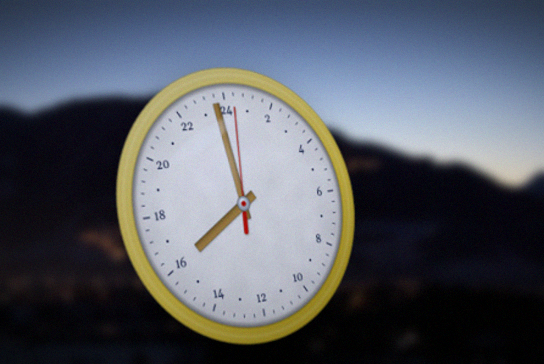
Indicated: 15:59:01
